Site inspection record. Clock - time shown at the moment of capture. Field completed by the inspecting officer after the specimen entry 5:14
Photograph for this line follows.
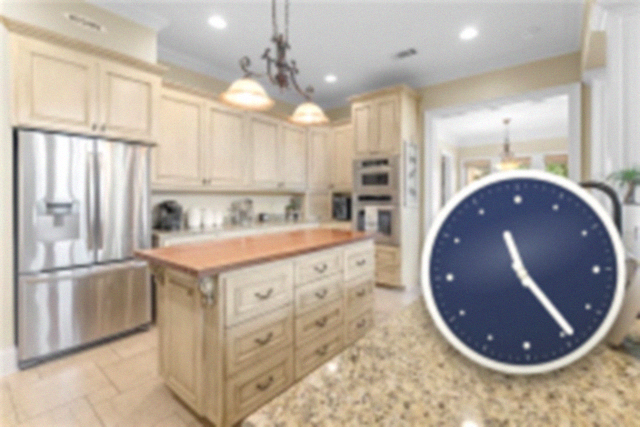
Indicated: 11:24
